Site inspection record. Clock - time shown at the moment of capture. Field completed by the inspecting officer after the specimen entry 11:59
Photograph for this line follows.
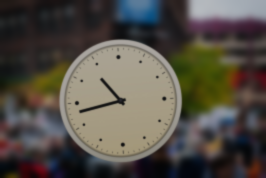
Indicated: 10:43
